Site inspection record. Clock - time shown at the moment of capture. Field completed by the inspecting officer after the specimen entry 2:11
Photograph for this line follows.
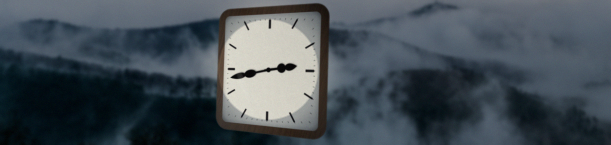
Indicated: 2:43
